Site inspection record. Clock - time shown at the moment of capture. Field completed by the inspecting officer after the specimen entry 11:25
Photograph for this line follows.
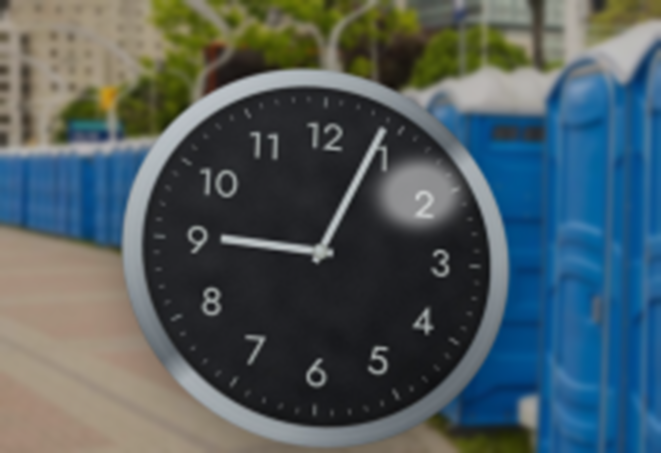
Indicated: 9:04
